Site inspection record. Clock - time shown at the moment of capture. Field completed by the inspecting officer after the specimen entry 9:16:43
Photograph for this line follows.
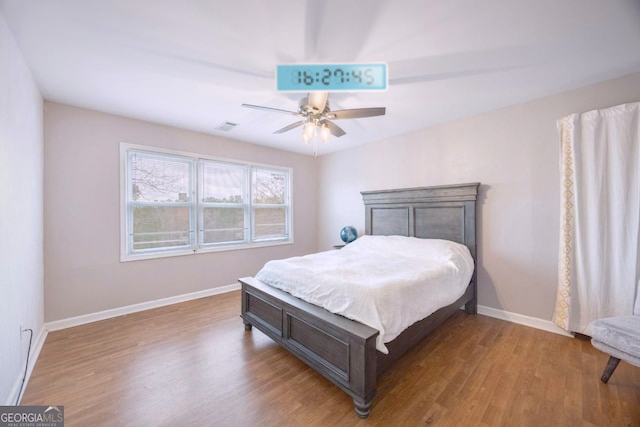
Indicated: 16:27:45
